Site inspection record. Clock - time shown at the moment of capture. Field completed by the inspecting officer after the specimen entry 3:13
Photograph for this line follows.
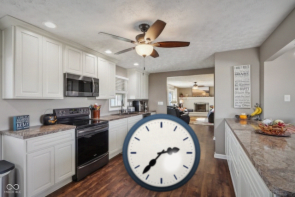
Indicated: 2:37
